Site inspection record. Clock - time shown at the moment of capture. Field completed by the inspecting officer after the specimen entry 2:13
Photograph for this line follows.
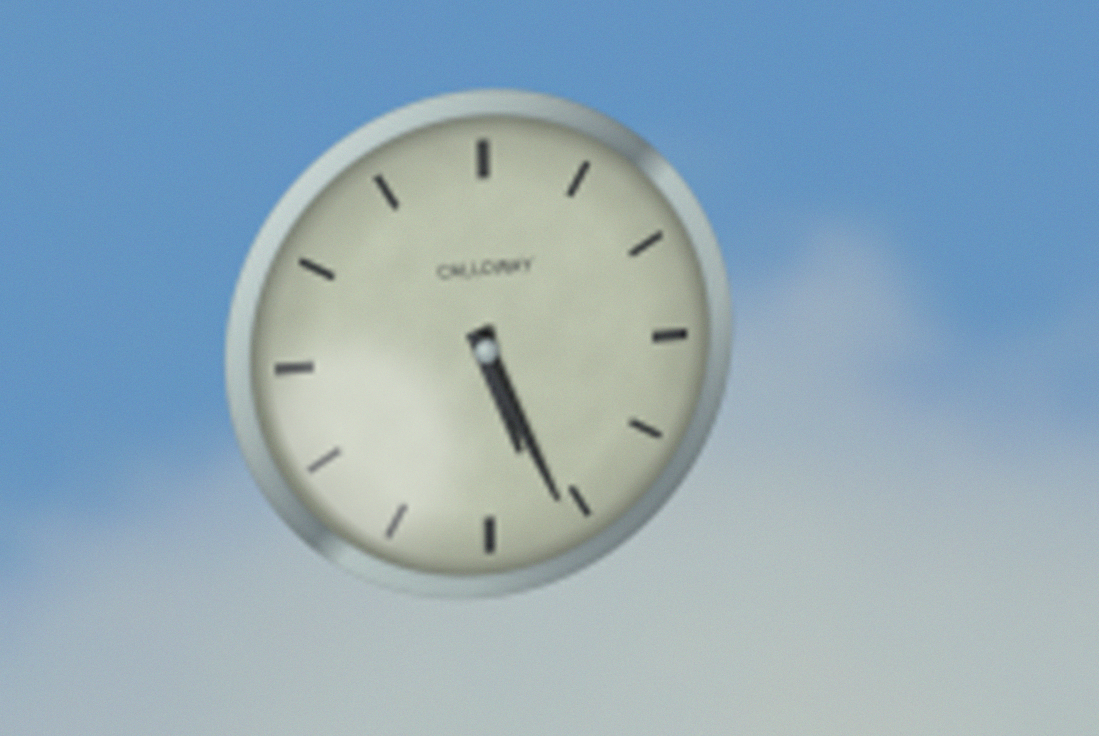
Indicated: 5:26
